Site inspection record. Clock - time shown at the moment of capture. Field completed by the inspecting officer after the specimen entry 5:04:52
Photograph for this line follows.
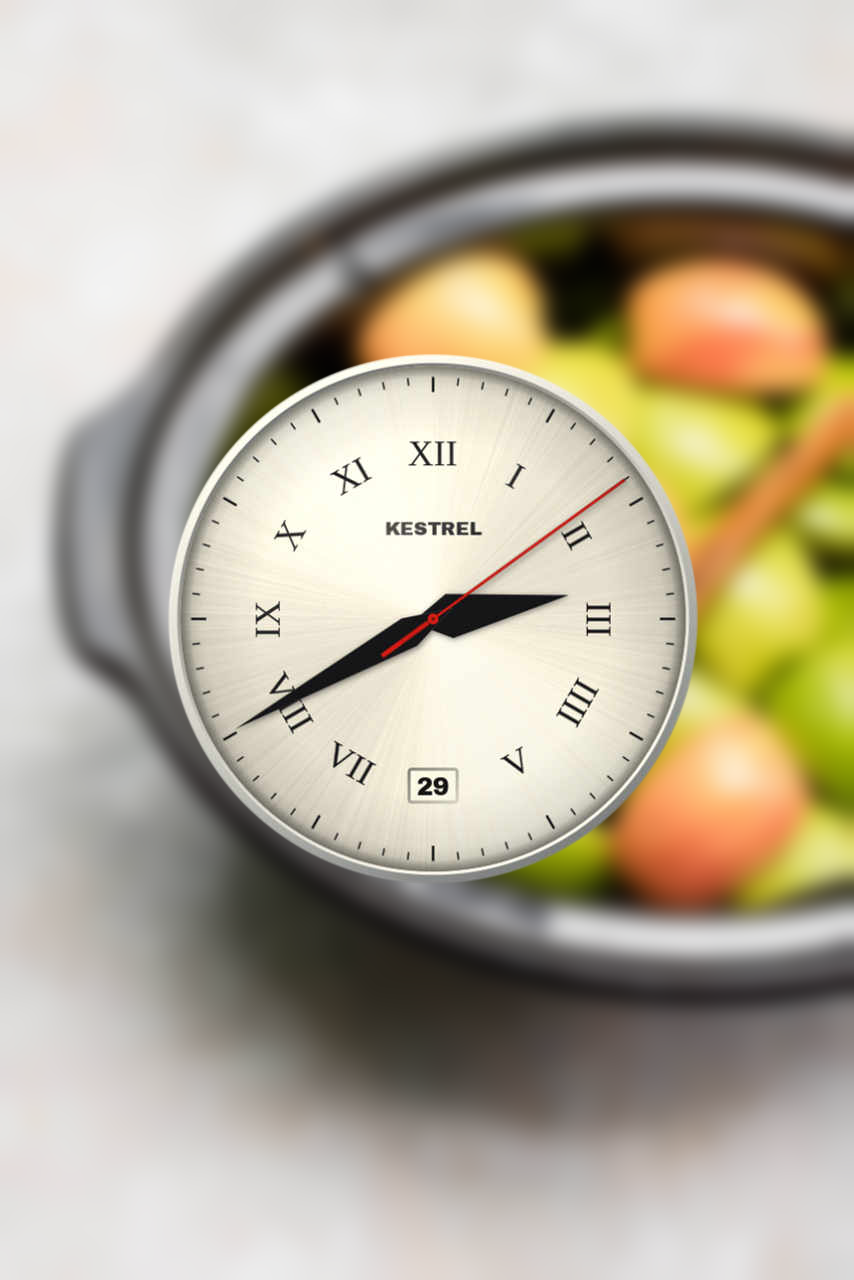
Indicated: 2:40:09
